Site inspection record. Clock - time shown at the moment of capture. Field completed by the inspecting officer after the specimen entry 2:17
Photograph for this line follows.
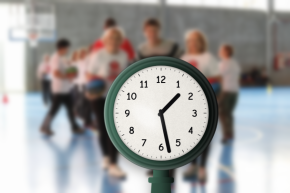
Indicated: 1:28
